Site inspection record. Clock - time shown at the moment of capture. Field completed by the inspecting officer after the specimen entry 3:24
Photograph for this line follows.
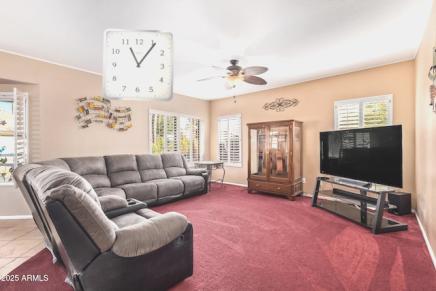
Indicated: 11:06
